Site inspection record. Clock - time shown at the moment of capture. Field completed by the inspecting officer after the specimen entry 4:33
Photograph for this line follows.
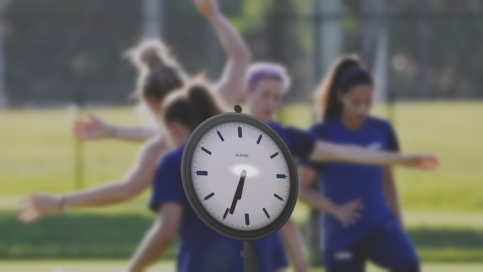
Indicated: 6:34
